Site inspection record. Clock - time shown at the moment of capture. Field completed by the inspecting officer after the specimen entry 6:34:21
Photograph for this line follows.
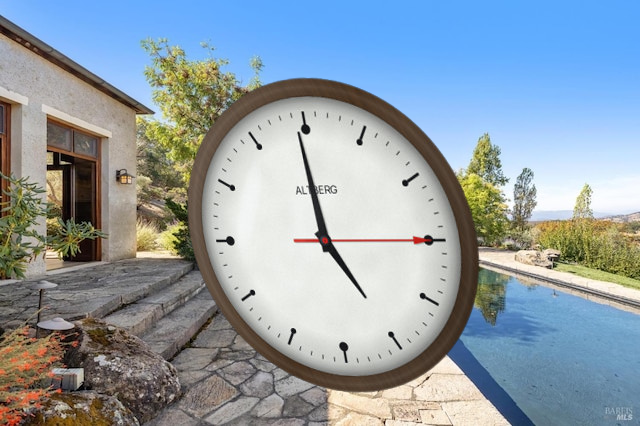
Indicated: 4:59:15
